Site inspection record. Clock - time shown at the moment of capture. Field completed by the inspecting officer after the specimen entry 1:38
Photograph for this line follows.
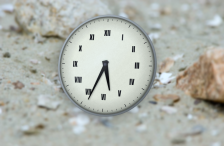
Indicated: 5:34
